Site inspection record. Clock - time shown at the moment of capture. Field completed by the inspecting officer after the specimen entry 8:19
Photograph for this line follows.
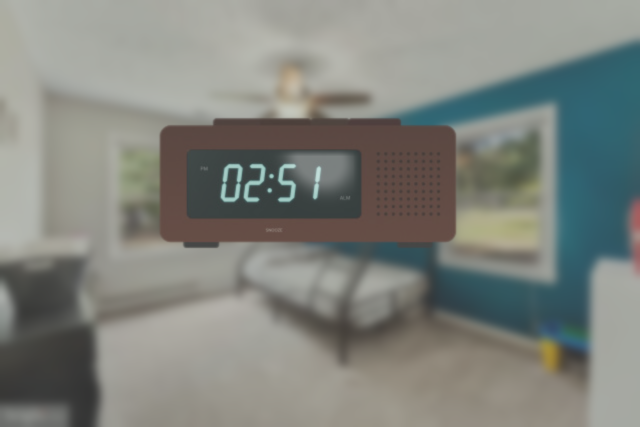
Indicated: 2:51
